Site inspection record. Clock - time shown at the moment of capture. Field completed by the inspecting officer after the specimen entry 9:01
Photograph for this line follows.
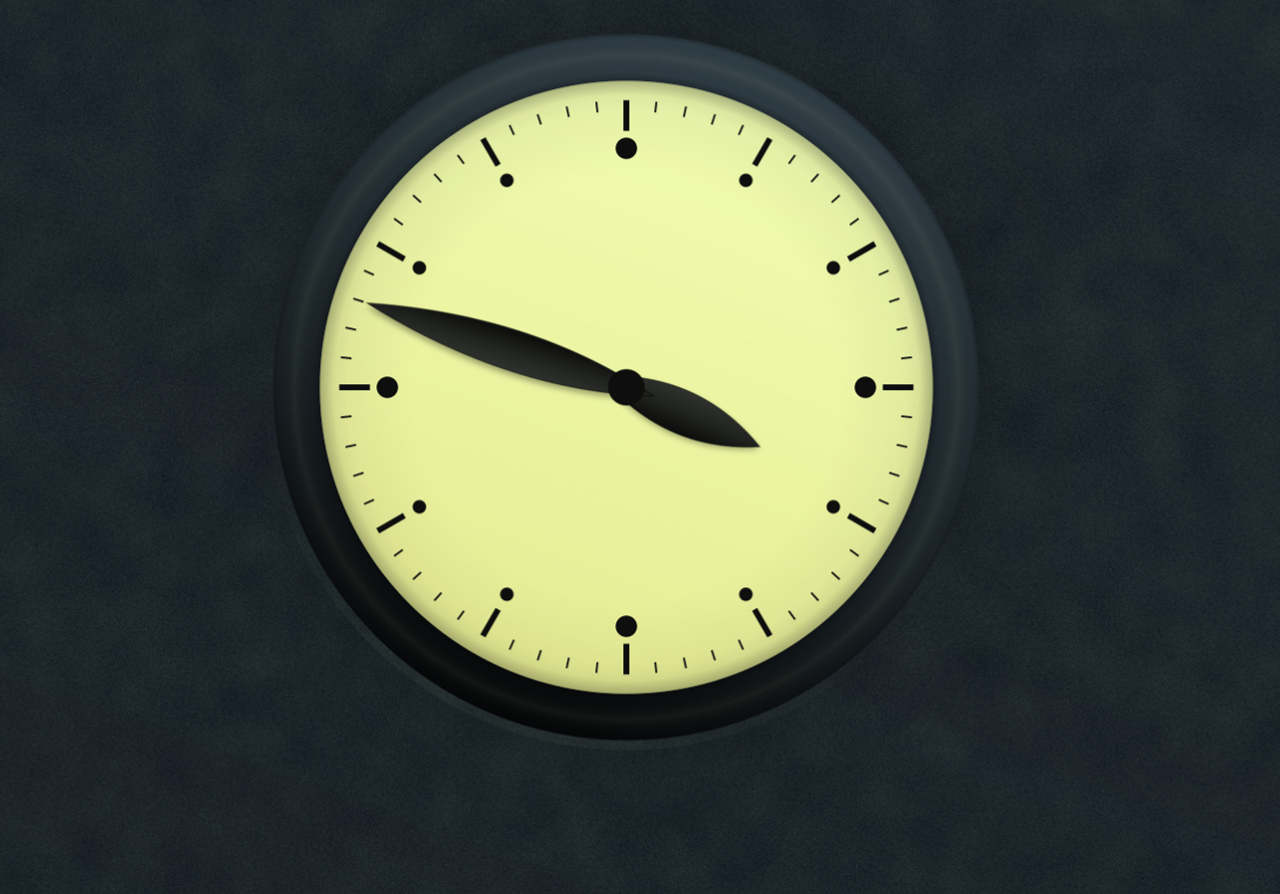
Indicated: 3:48
